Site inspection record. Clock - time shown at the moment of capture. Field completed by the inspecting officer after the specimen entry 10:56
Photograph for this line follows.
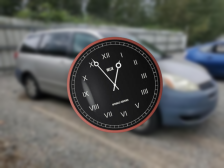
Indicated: 12:56
